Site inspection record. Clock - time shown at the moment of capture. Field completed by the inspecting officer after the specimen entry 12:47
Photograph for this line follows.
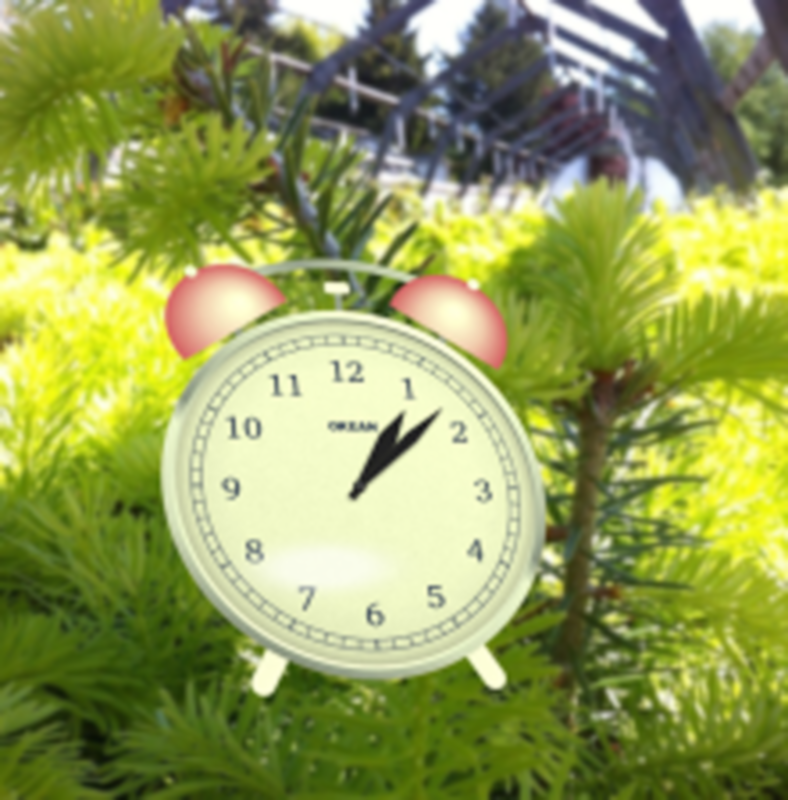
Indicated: 1:08
